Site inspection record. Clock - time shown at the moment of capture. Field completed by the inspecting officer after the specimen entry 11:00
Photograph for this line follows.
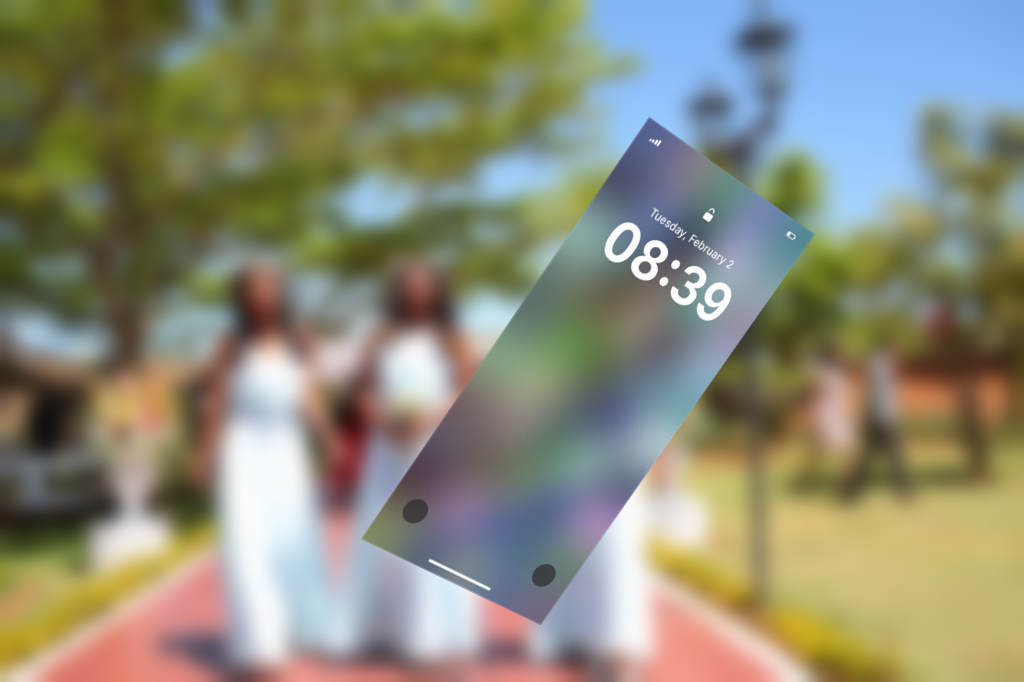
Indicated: 8:39
